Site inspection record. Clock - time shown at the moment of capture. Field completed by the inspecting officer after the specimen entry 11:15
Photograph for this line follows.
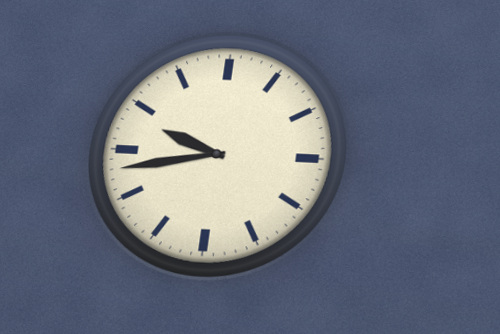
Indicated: 9:43
